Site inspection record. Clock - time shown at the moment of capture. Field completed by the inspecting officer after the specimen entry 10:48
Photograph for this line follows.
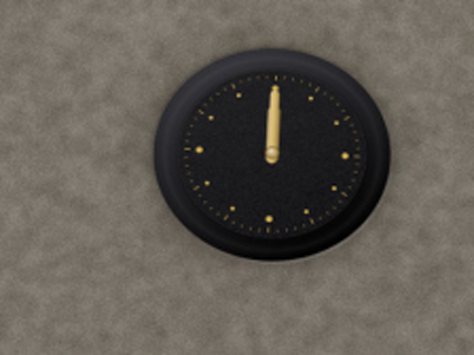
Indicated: 12:00
